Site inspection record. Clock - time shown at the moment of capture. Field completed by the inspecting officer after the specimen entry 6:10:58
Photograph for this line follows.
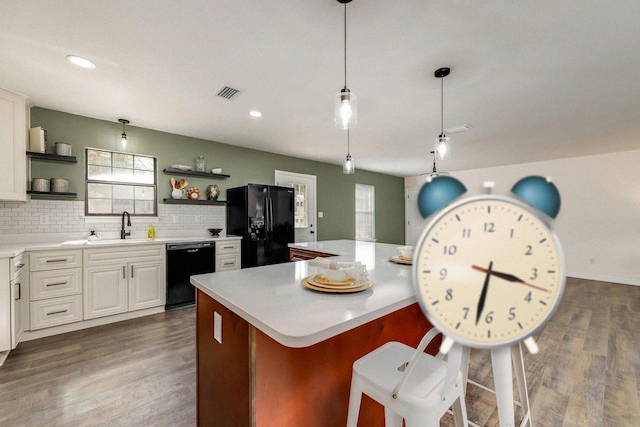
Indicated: 3:32:18
